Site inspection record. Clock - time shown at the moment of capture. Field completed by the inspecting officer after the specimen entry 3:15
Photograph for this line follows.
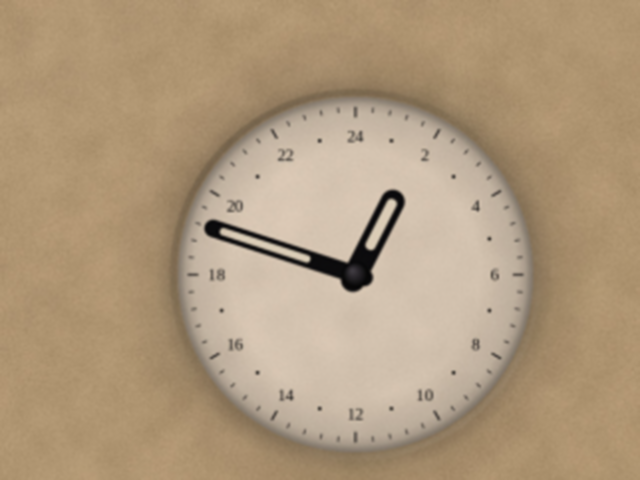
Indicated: 1:48
